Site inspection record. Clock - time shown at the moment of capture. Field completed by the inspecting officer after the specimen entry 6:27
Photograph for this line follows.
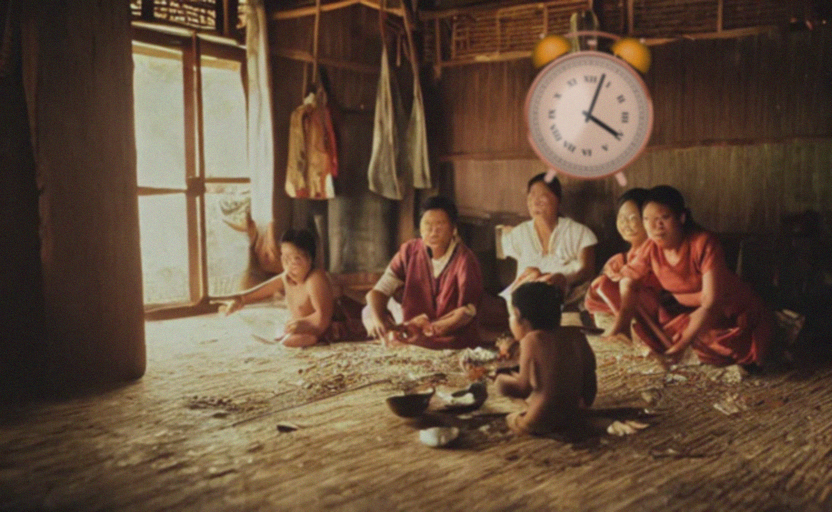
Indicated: 4:03
